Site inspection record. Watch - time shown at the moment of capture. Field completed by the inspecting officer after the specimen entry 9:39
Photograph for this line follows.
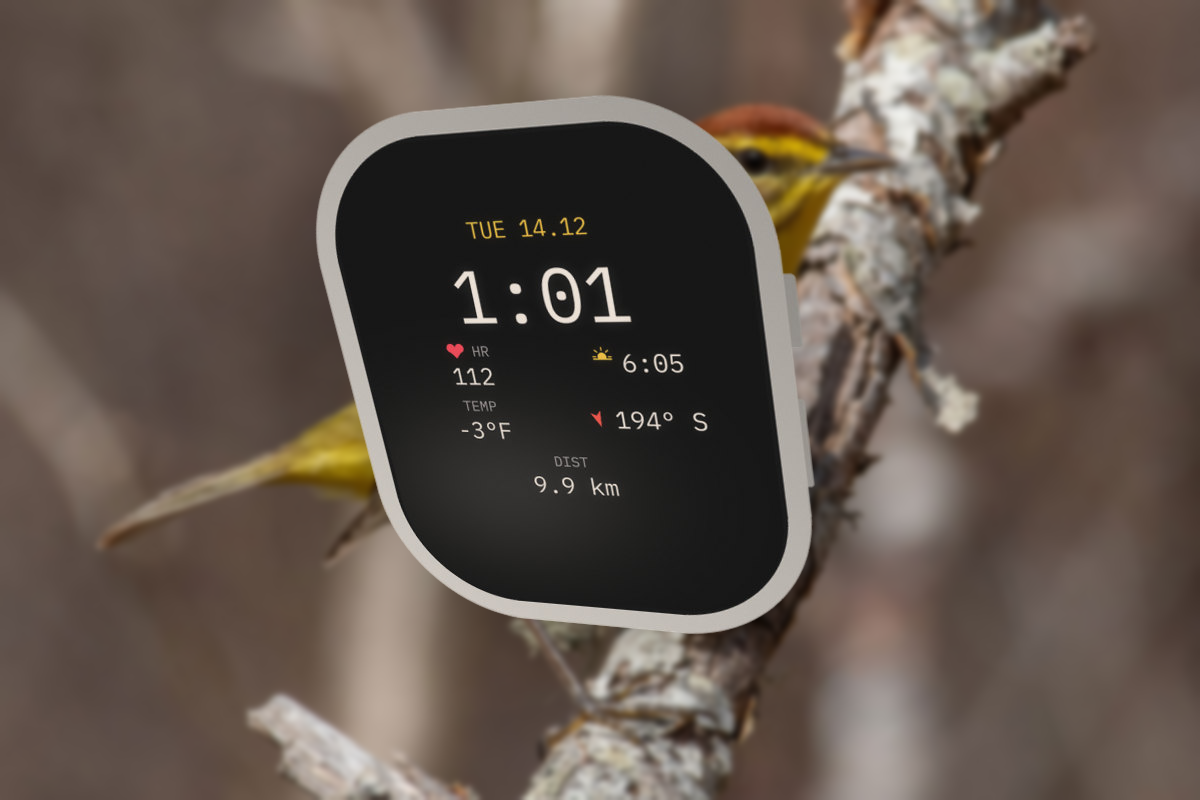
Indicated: 1:01
